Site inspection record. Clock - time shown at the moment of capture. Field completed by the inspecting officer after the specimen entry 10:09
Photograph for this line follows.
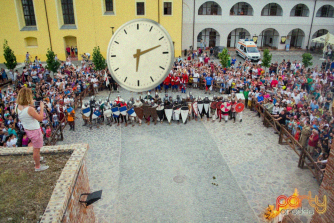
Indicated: 6:12
